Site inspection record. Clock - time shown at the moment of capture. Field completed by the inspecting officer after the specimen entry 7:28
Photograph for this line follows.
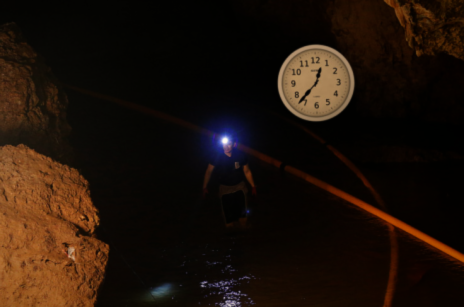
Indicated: 12:37
